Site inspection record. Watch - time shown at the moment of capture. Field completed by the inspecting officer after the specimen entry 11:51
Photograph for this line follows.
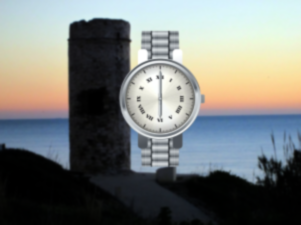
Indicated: 6:00
